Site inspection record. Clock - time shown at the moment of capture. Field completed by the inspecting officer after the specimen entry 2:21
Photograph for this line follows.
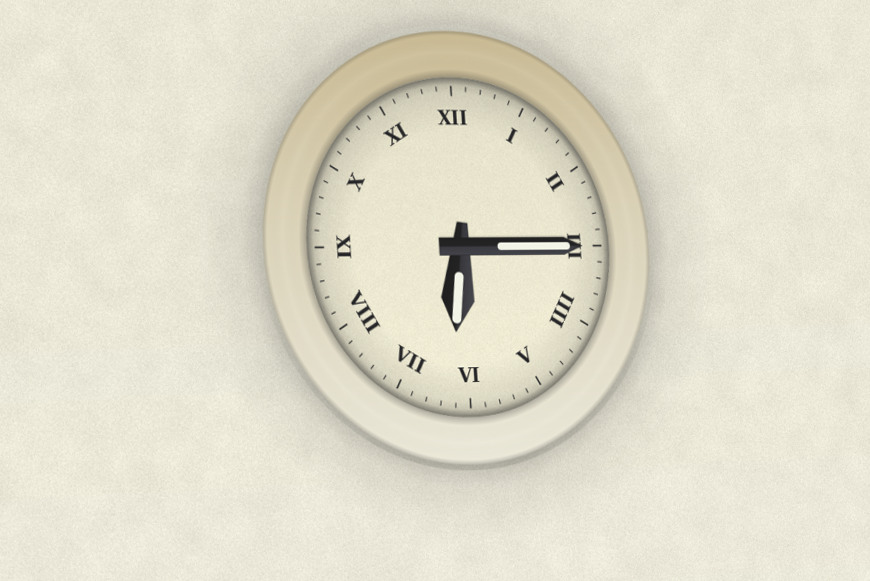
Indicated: 6:15
